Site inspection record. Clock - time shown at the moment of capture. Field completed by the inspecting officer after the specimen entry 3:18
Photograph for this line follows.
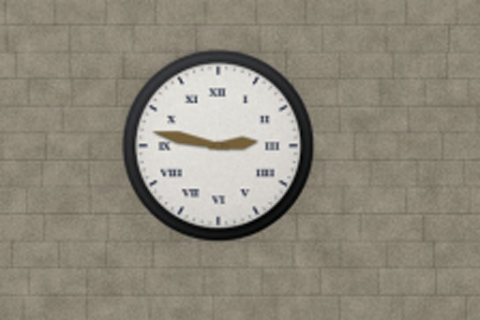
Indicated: 2:47
